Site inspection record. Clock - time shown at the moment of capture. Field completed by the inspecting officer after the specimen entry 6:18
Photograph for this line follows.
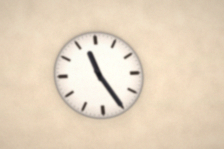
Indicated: 11:25
